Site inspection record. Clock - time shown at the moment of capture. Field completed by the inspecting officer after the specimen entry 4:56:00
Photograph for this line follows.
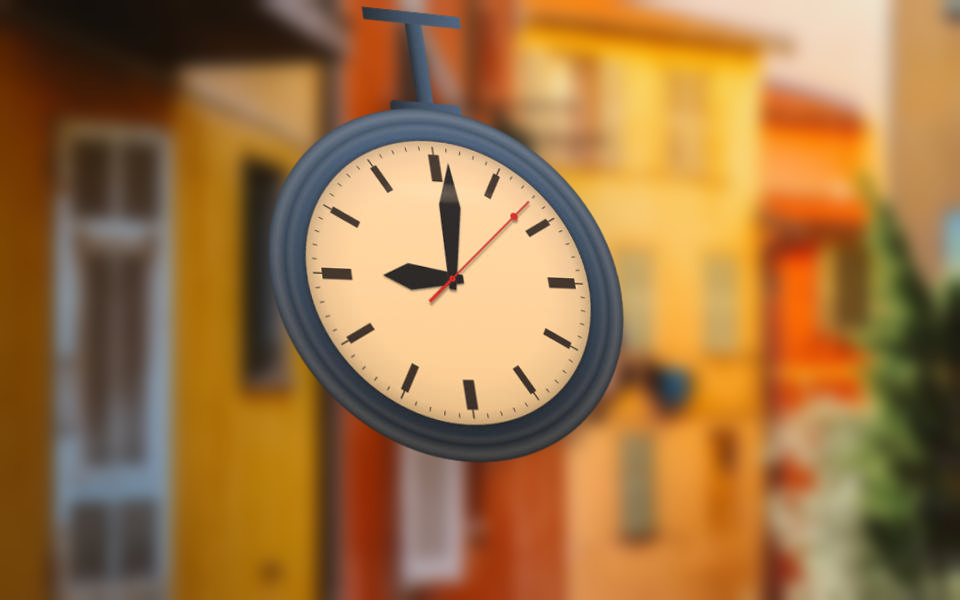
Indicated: 9:01:08
